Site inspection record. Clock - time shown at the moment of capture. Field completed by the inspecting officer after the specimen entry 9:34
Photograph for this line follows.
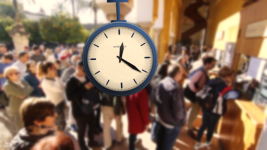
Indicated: 12:21
